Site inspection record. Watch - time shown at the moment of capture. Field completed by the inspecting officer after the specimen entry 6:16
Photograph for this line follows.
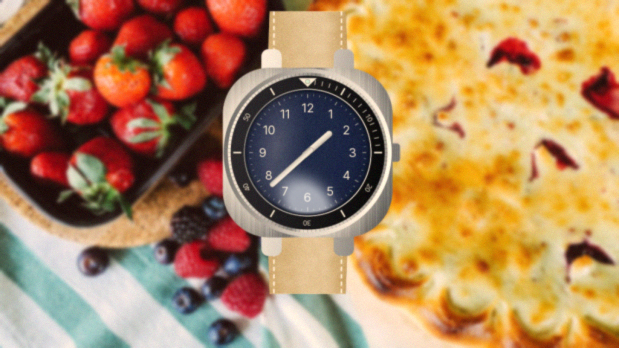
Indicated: 1:38
